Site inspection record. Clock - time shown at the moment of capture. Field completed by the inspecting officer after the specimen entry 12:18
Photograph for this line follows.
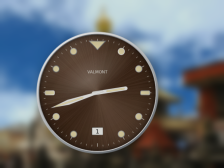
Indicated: 2:42
